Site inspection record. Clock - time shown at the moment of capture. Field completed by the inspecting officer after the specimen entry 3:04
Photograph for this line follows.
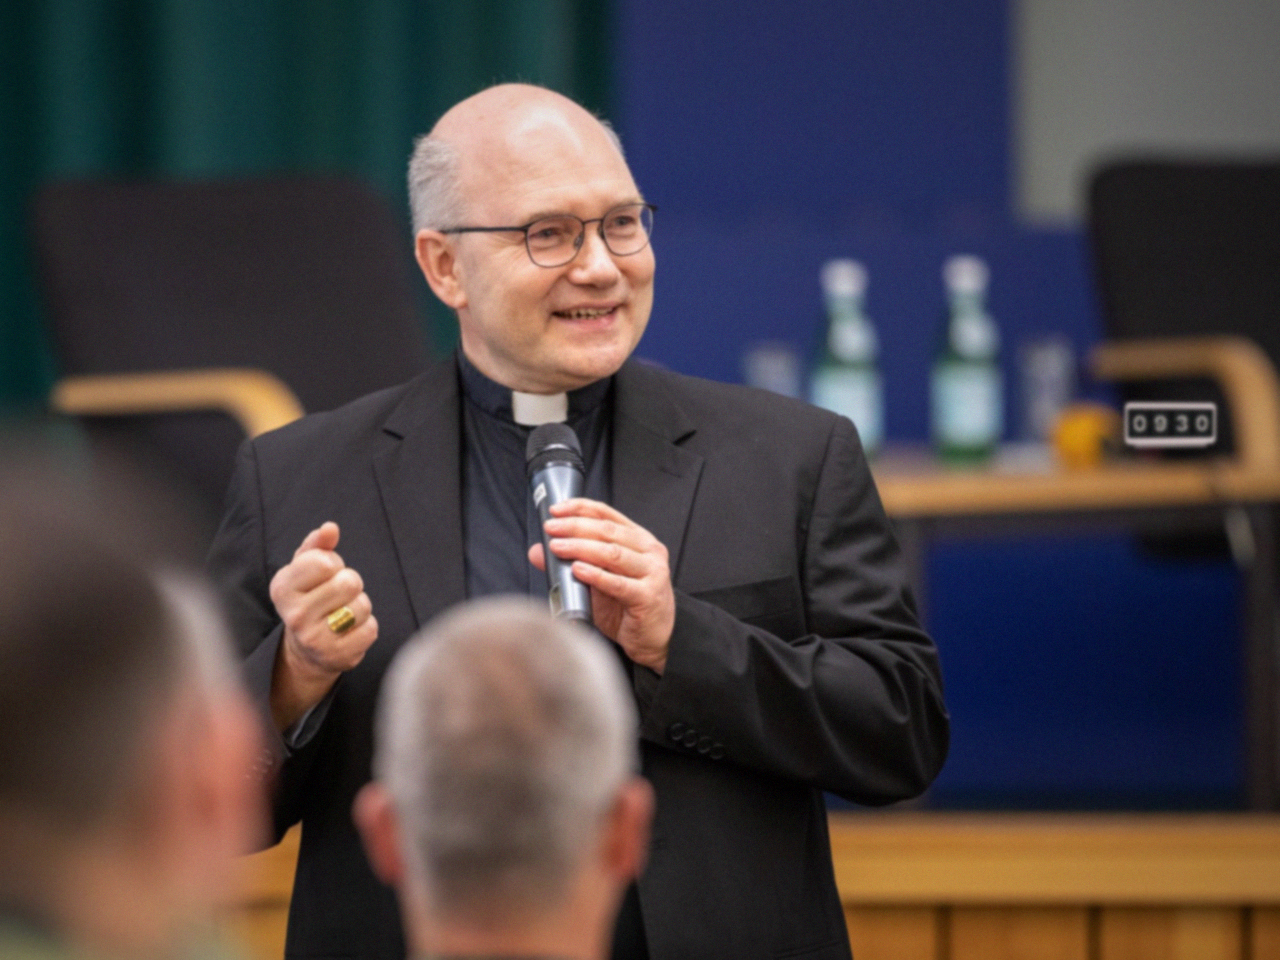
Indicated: 9:30
